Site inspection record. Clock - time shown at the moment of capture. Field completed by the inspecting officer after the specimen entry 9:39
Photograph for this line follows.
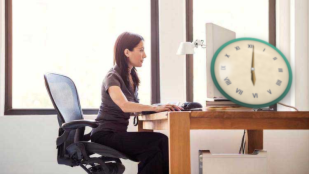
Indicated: 6:01
